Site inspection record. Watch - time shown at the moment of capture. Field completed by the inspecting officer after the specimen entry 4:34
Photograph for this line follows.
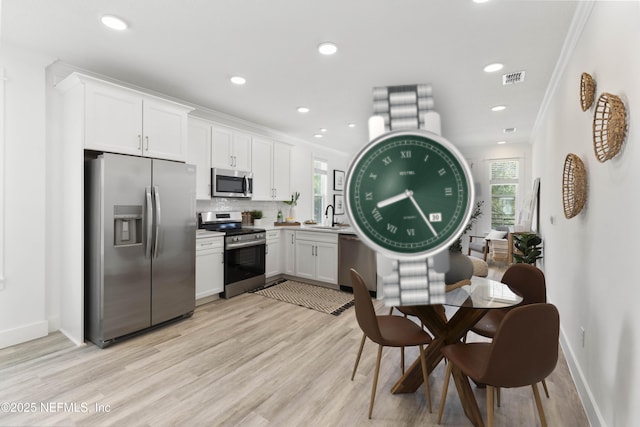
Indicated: 8:25
